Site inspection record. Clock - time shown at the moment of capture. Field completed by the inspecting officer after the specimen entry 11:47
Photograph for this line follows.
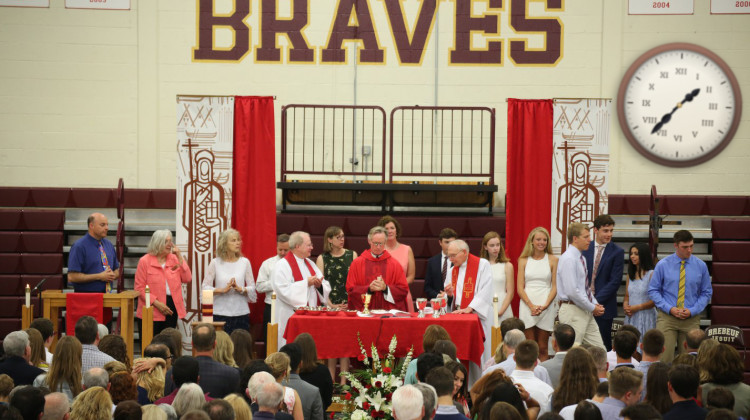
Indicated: 1:37
